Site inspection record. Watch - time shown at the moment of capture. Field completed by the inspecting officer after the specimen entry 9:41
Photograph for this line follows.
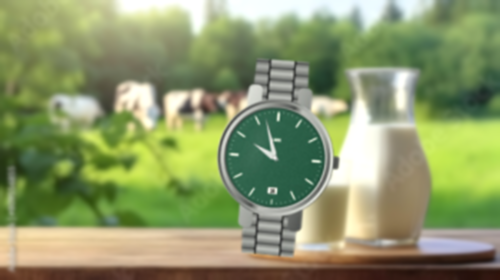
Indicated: 9:57
